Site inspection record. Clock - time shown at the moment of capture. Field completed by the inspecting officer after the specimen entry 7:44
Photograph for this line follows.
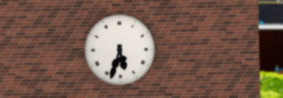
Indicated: 5:33
